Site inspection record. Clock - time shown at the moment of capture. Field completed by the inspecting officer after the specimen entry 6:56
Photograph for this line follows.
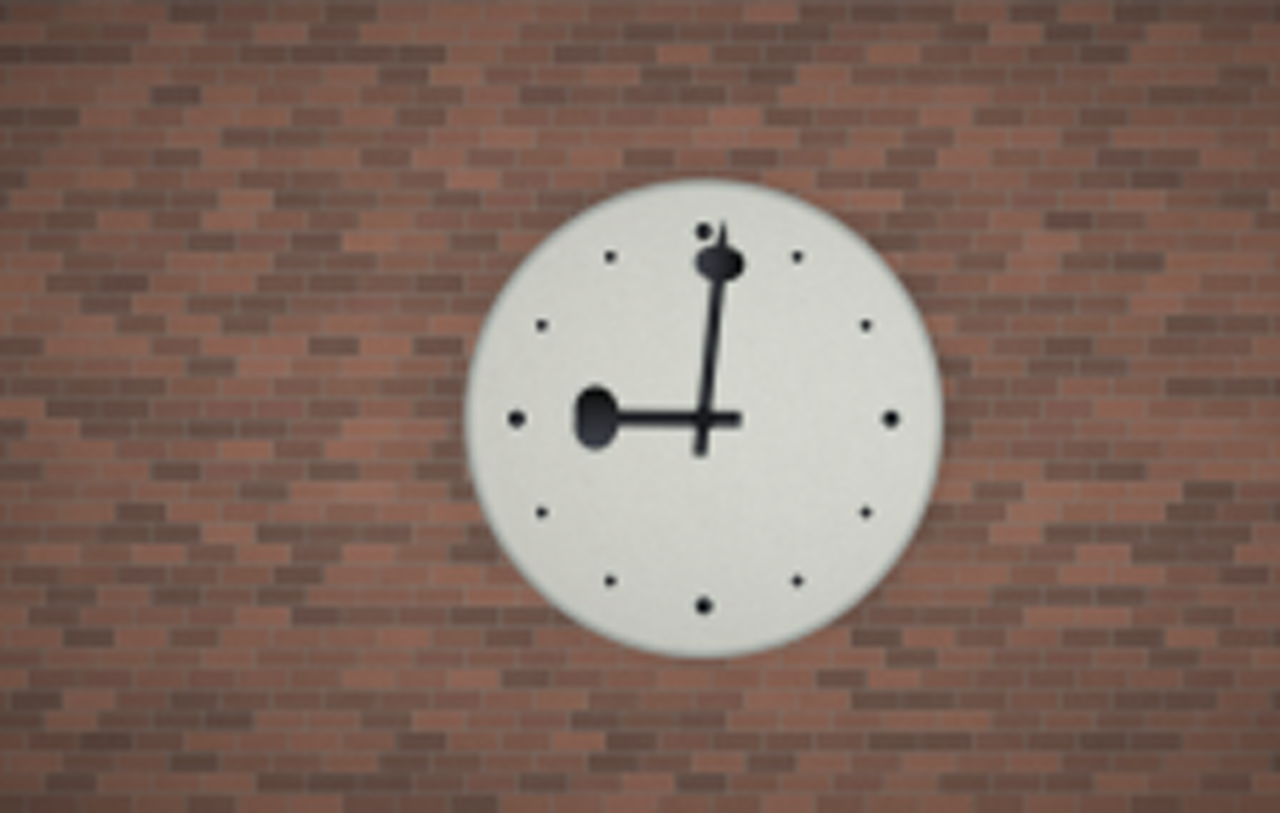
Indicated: 9:01
